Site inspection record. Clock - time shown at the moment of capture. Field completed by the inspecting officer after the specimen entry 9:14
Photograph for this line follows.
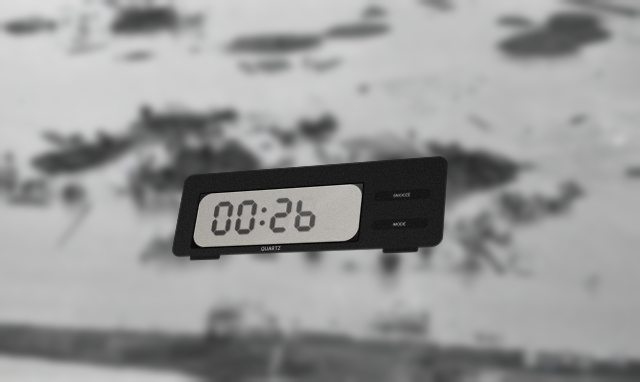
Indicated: 0:26
